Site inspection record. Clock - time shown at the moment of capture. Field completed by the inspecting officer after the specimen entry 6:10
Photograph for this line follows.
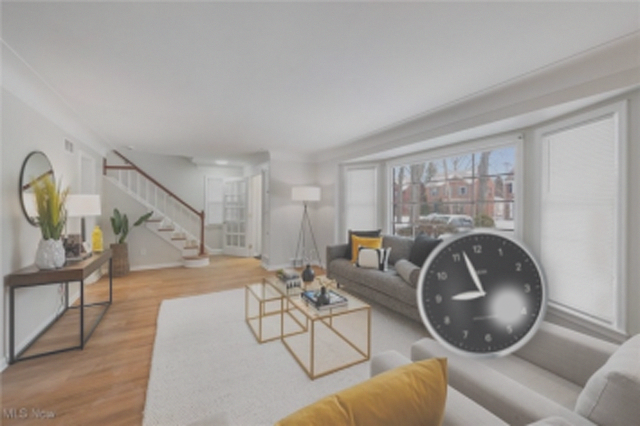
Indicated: 8:57
